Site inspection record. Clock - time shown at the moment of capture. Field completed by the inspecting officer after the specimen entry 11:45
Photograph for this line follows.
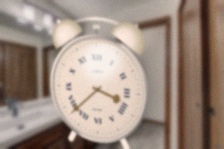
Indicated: 3:38
